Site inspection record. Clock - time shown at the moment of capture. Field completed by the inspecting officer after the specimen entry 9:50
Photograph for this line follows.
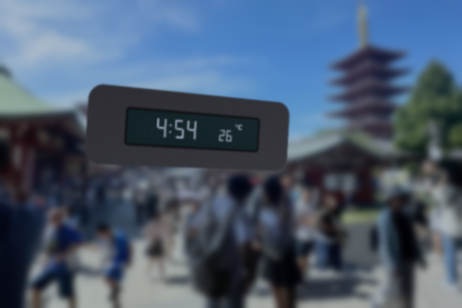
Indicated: 4:54
